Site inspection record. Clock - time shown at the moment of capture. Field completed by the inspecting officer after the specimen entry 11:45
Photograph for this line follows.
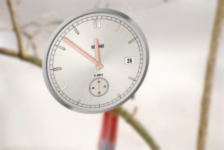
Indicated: 11:52
